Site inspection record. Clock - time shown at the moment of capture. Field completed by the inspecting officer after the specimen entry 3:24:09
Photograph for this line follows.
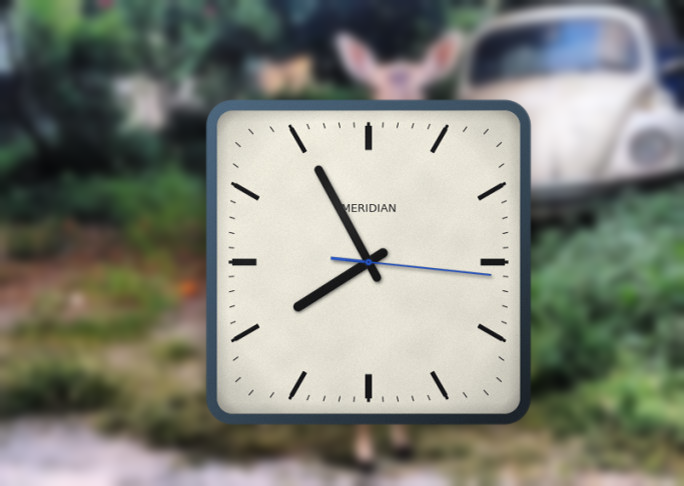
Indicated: 7:55:16
